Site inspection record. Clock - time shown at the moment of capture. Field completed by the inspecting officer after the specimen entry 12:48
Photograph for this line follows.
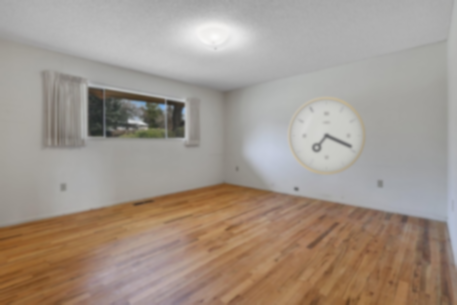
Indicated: 7:19
